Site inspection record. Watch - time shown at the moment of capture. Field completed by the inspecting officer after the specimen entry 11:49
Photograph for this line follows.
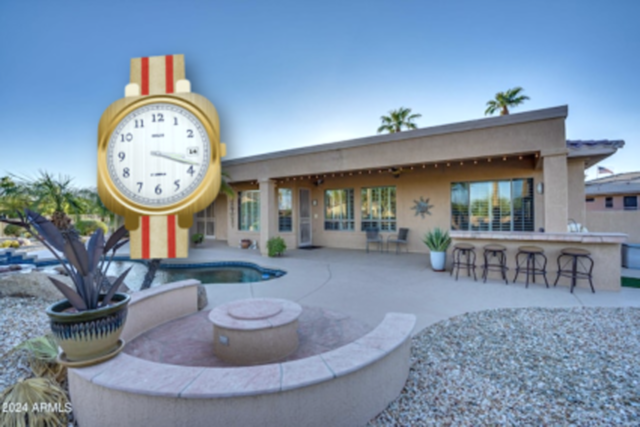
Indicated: 3:18
